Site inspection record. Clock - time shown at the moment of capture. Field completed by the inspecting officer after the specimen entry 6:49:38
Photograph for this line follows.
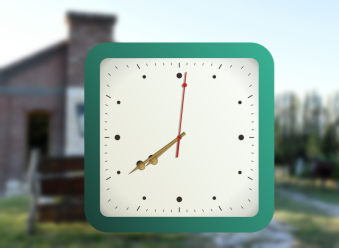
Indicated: 7:39:01
